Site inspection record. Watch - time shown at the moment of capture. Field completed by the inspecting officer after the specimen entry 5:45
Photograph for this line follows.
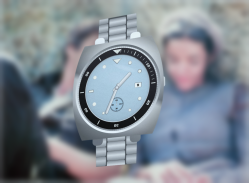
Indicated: 1:34
